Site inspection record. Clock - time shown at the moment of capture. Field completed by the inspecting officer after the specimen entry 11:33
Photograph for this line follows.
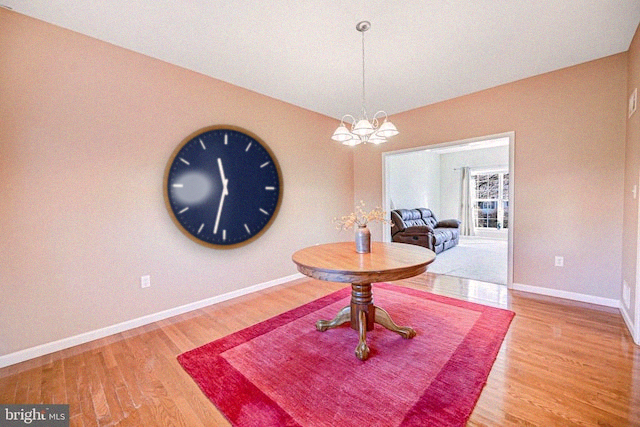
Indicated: 11:32
